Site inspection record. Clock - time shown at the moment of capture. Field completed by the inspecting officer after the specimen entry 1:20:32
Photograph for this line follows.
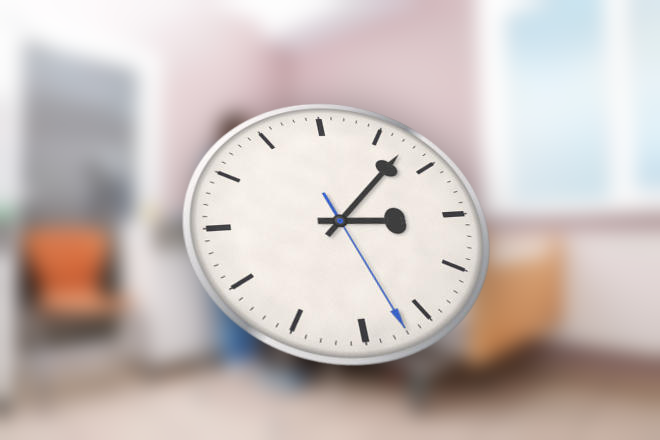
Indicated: 3:07:27
